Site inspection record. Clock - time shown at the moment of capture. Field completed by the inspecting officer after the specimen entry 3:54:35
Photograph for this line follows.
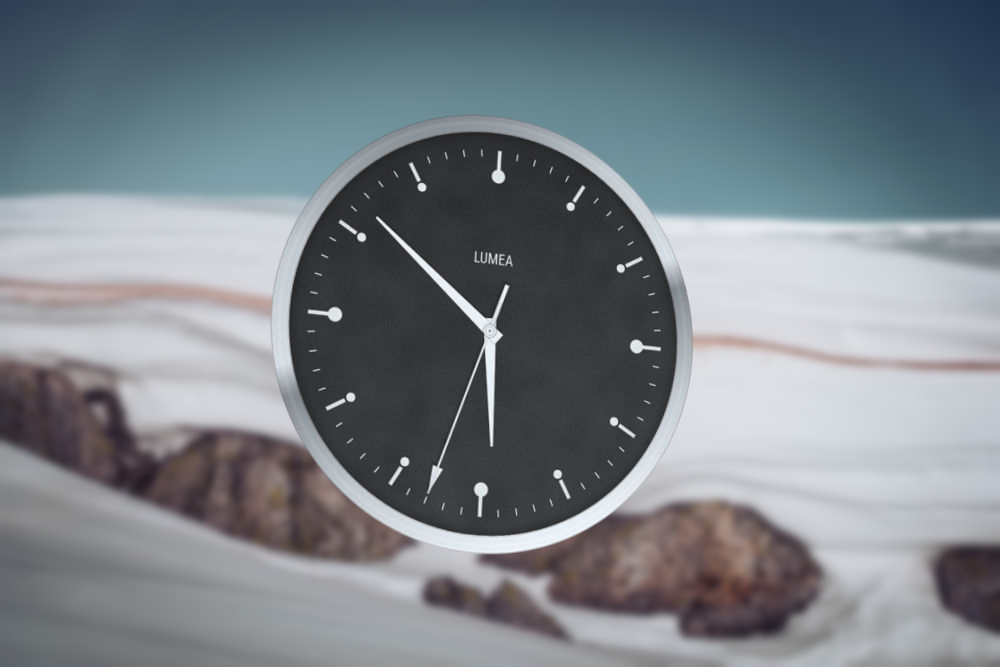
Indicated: 5:51:33
